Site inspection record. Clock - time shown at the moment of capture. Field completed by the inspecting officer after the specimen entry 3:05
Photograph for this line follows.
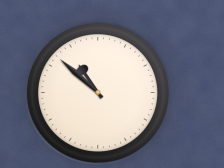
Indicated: 10:52
